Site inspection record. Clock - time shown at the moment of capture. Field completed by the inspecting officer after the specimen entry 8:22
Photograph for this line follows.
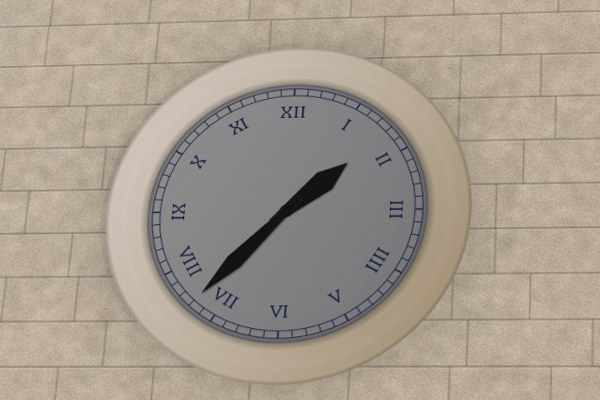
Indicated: 1:37
